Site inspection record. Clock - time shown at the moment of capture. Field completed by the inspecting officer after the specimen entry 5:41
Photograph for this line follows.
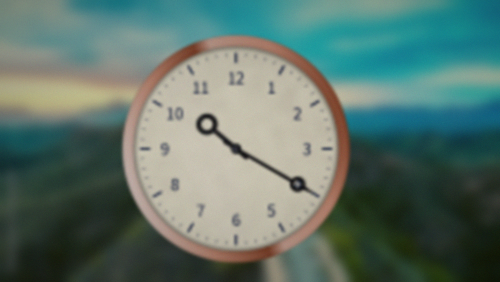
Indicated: 10:20
